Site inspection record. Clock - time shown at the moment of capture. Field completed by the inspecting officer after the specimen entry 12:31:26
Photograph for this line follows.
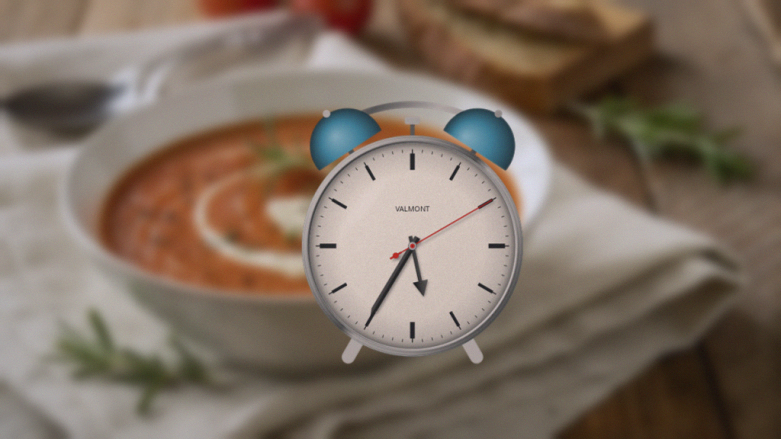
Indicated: 5:35:10
